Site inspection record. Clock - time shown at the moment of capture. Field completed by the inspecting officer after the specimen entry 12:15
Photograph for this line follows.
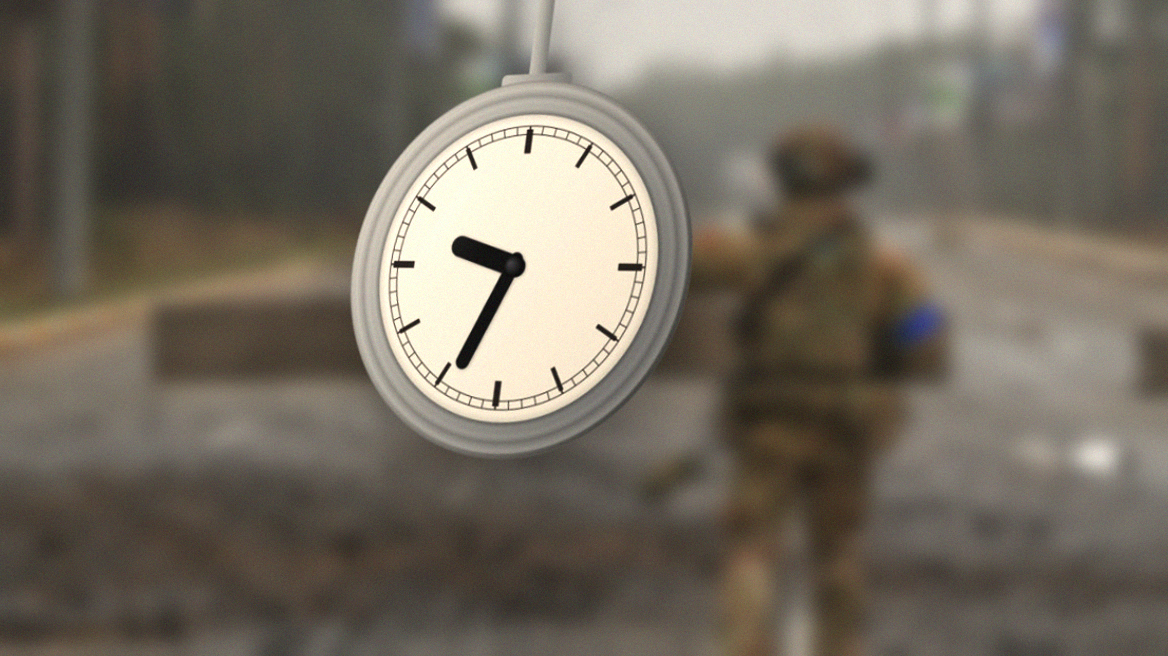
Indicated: 9:34
